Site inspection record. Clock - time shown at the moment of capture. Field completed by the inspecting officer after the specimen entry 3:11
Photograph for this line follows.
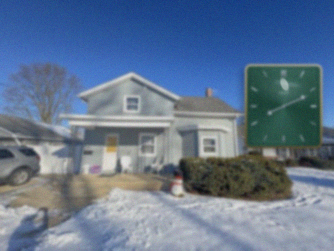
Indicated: 8:11
